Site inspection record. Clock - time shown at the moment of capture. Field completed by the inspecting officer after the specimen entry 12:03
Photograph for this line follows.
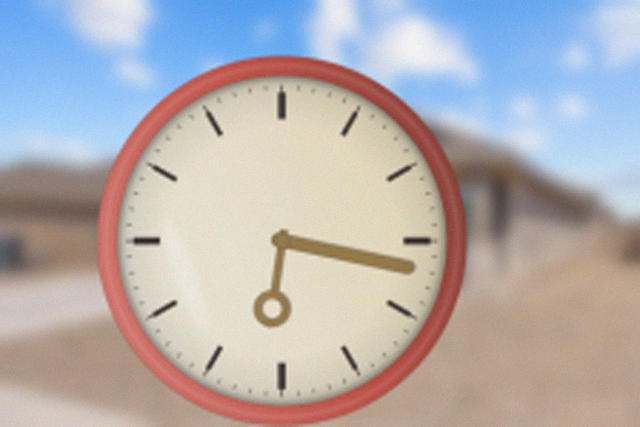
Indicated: 6:17
